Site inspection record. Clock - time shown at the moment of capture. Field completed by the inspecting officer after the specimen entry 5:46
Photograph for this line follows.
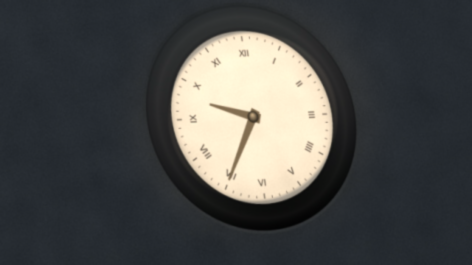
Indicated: 9:35
